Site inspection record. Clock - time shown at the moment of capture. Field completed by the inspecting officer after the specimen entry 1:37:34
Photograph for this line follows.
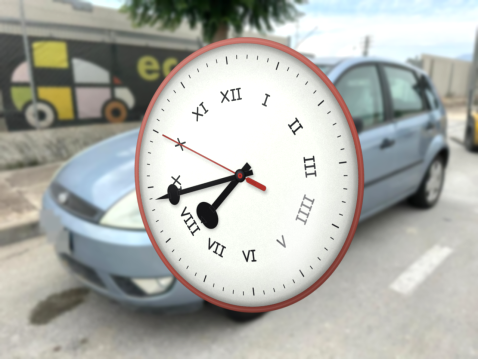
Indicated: 7:43:50
